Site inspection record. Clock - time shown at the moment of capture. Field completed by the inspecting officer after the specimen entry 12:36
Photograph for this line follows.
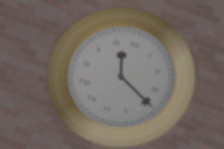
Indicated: 11:19
